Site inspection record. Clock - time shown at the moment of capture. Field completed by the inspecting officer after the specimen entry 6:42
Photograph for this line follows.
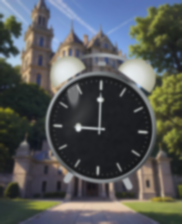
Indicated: 9:00
